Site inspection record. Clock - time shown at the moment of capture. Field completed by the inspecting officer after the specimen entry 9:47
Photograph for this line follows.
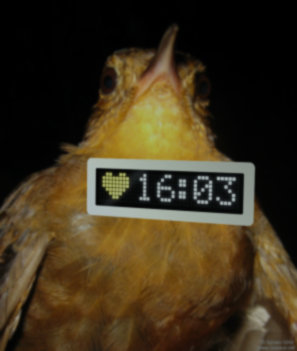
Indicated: 16:03
